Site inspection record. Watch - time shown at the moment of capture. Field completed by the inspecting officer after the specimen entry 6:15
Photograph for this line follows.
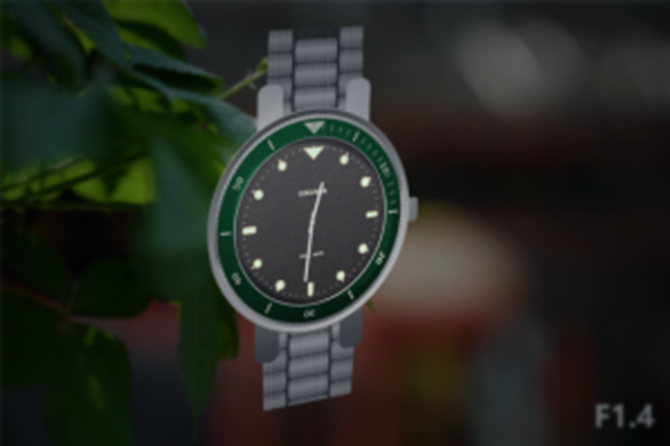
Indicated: 12:31
